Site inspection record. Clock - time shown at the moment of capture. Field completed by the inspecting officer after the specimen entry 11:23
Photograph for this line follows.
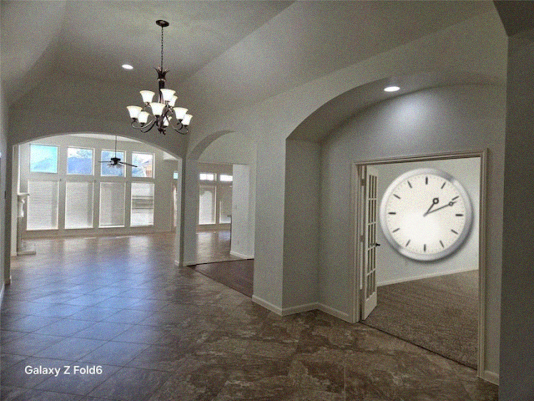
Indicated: 1:11
